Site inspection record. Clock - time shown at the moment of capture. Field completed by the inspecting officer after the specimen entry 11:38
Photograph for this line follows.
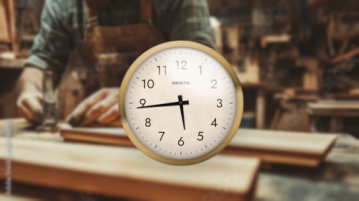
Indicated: 5:44
